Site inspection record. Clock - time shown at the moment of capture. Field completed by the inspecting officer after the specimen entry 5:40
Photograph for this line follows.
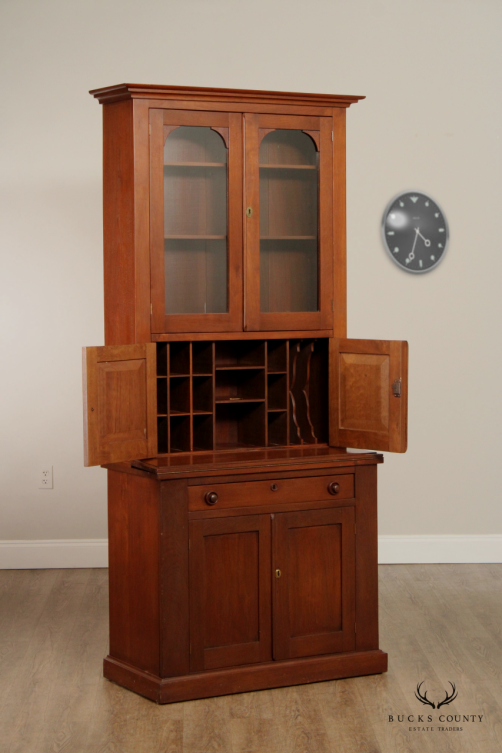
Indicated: 4:34
